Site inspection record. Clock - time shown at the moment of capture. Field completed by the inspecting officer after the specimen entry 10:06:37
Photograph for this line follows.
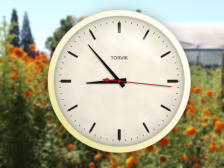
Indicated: 8:53:16
